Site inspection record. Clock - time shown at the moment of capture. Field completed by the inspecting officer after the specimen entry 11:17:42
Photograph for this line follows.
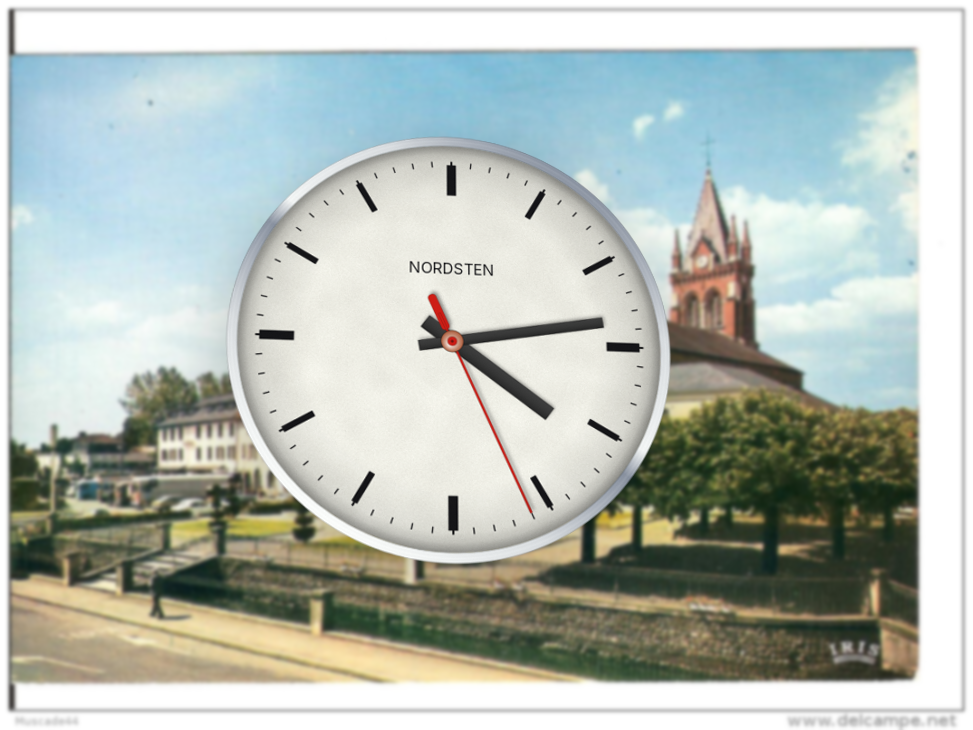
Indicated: 4:13:26
